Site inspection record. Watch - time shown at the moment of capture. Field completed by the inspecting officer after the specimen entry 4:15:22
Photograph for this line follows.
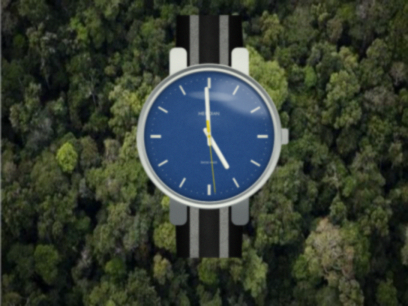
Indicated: 4:59:29
